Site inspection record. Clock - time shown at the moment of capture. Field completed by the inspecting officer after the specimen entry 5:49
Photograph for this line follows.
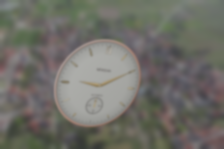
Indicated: 9:10
